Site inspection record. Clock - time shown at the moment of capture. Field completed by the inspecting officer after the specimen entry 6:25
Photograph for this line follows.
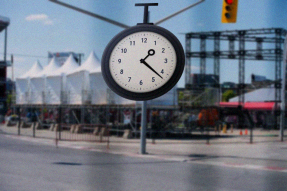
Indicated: 1:22
